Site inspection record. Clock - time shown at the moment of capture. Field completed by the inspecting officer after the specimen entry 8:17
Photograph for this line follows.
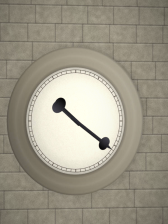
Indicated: 10:21
